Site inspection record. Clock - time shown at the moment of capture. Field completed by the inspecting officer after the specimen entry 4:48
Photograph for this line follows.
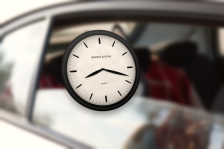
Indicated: 8:18
